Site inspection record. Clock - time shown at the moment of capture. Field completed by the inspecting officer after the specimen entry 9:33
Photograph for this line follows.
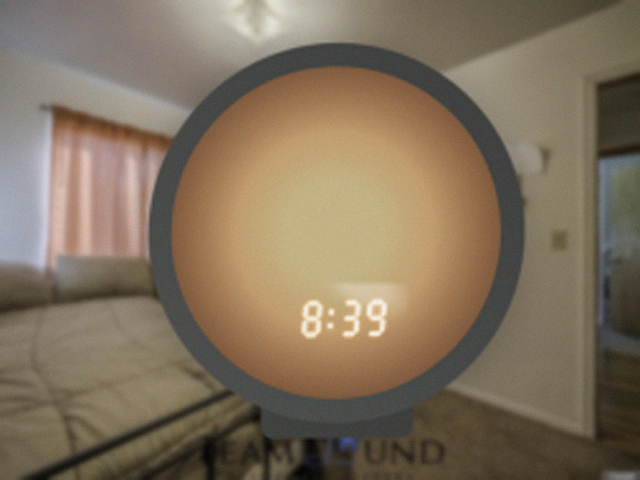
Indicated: 8:39
